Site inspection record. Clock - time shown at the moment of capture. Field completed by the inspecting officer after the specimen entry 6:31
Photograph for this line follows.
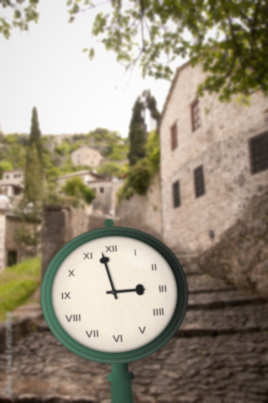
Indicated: 2:58
